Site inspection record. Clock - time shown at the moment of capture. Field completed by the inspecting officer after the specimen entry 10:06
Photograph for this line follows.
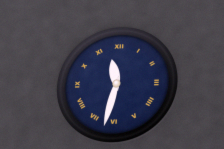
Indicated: 11:32
